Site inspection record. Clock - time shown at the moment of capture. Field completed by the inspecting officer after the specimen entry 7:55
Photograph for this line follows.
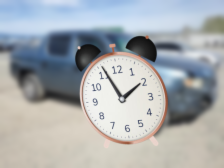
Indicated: 1:56
